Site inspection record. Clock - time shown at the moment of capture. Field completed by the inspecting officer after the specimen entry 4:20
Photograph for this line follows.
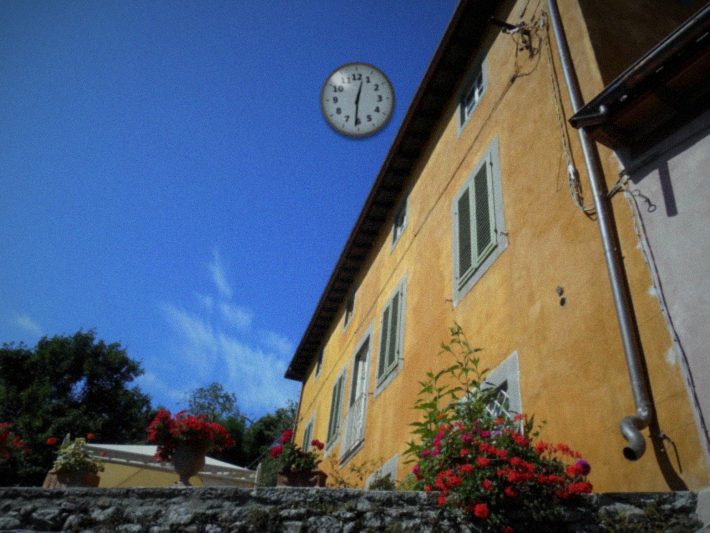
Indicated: 12:31
